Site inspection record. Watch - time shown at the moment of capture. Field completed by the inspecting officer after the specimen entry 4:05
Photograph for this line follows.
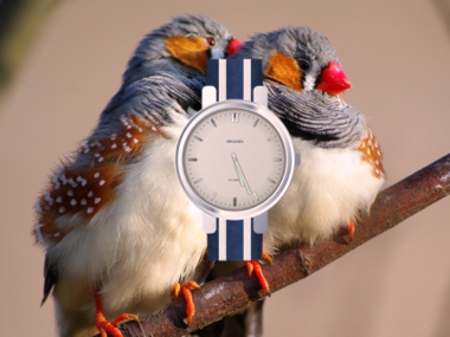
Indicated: 5:26
